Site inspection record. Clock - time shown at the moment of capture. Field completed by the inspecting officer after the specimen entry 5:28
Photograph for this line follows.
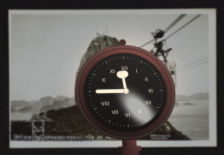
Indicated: 11:45
